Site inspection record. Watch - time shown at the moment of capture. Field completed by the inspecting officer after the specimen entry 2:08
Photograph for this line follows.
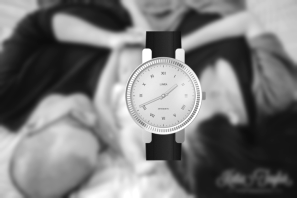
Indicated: 1:41
